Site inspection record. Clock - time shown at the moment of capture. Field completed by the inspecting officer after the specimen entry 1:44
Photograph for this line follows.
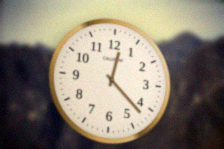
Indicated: 12:22
